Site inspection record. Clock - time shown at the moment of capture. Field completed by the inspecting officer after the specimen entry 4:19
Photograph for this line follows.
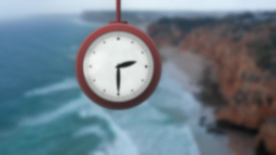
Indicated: 2:30
